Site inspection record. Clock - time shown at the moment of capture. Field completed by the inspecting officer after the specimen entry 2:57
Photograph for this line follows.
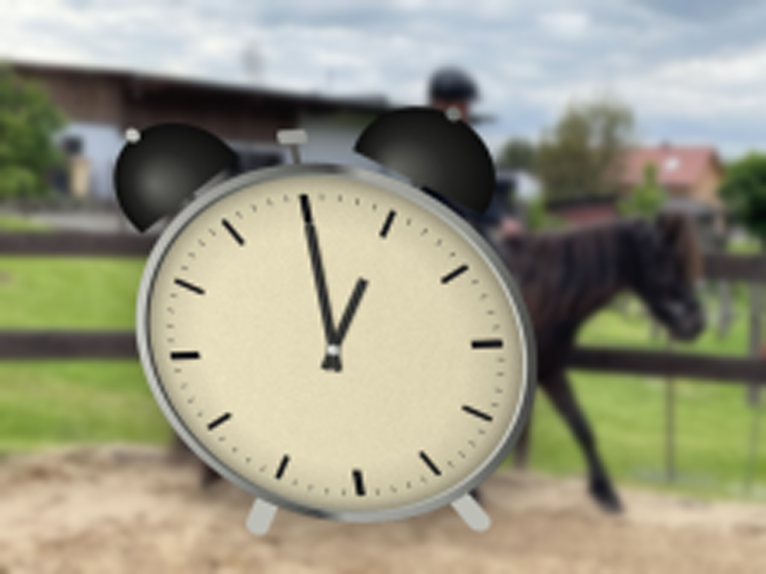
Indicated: 1:00
